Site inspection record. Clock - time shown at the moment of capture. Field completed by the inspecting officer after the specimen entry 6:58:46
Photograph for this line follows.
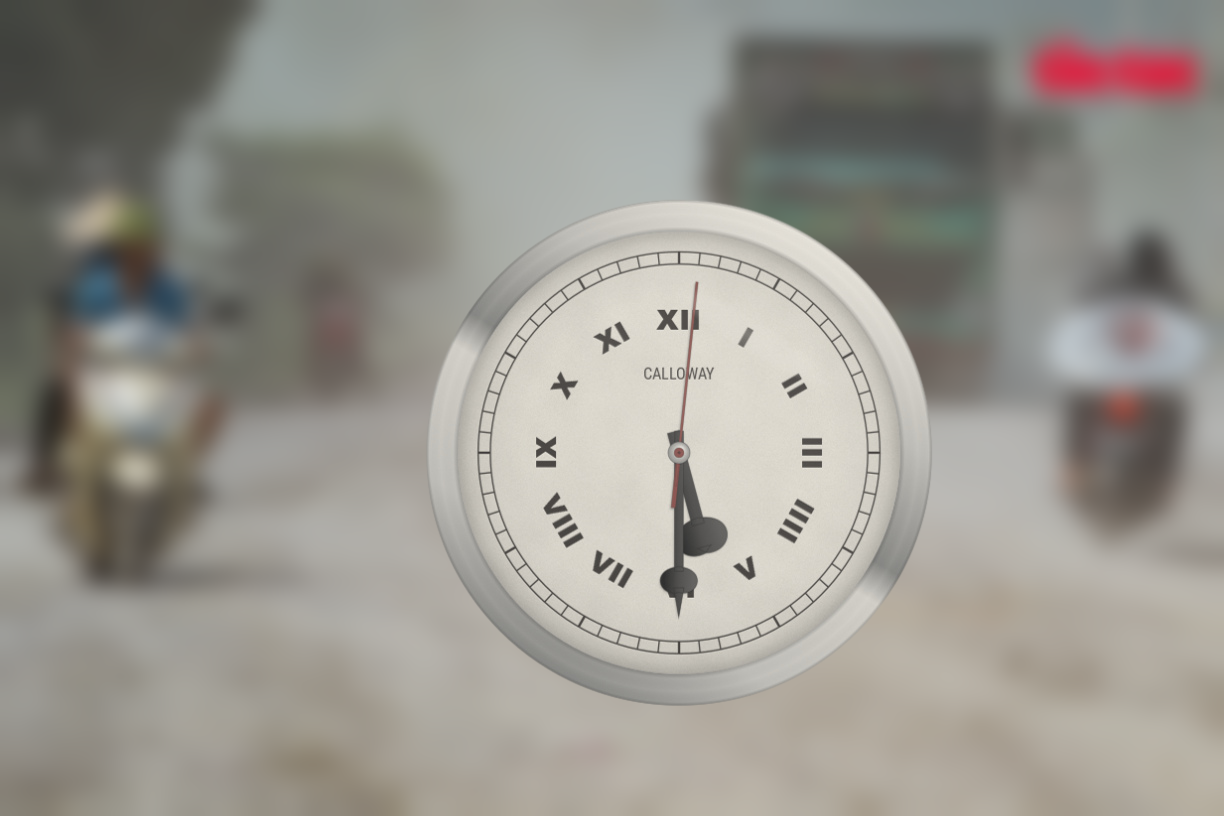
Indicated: 5:30:01
